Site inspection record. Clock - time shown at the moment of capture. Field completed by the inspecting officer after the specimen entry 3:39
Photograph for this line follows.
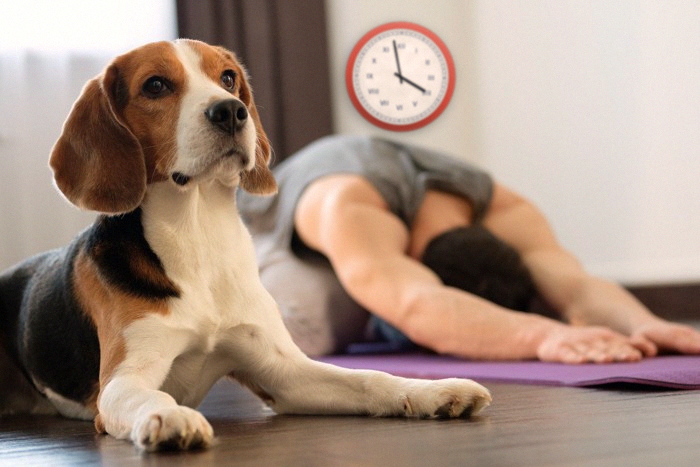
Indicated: 3:58
